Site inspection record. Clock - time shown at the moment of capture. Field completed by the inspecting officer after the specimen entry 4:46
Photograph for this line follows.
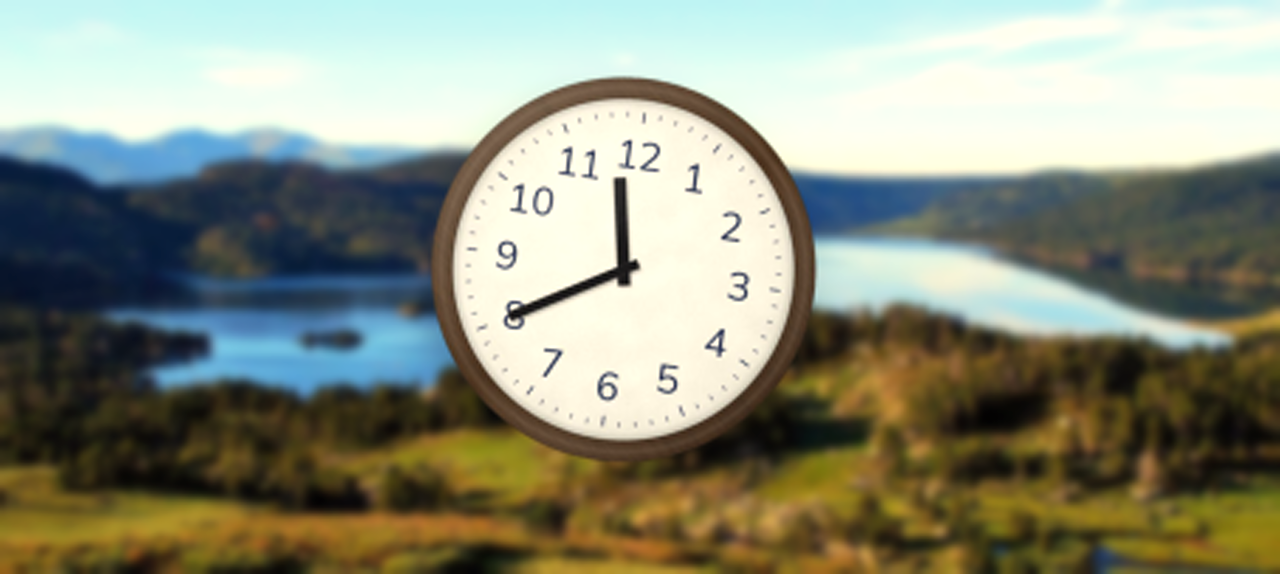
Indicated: 11:40
